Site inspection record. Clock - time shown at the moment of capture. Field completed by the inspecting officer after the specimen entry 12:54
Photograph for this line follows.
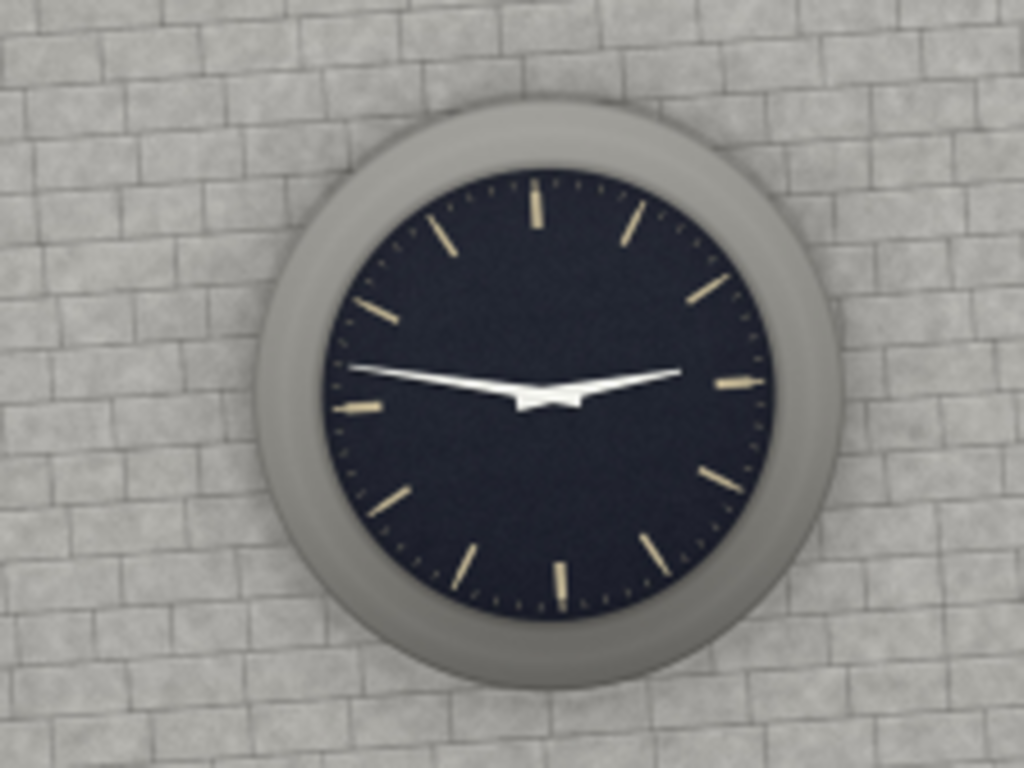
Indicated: 2:47
